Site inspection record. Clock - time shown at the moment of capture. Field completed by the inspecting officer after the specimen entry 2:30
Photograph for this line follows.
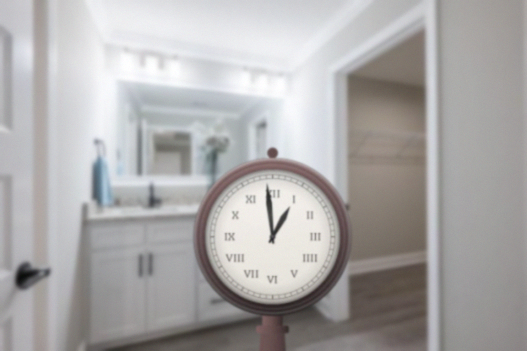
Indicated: 12:59
